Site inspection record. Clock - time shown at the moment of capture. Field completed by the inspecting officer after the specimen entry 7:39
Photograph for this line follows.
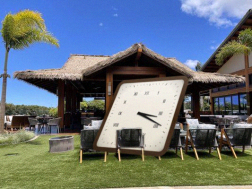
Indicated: 3:19
